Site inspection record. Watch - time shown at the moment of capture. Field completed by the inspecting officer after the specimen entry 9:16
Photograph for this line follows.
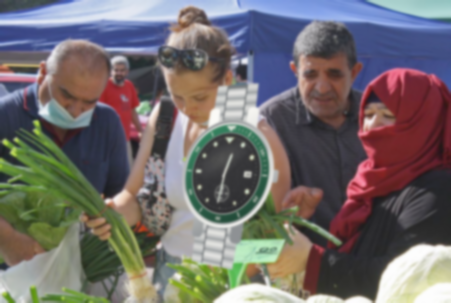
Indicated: 12:31
